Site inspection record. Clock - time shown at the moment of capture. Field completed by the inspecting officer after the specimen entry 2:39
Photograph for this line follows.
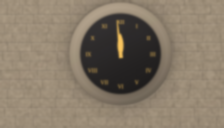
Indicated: 11:59
